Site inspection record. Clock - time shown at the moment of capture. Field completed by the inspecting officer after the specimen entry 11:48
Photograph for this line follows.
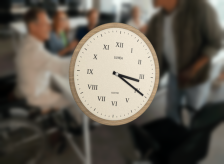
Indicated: 3:20
